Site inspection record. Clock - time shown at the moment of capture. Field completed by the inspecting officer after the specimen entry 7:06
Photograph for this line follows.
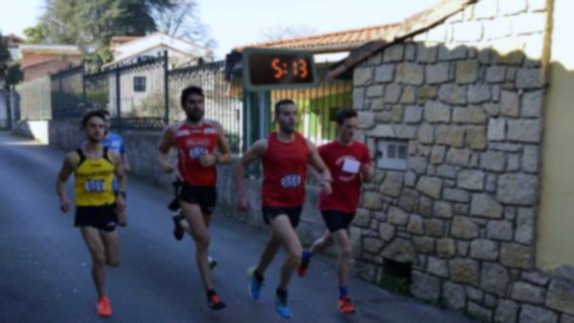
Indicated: 5:13
